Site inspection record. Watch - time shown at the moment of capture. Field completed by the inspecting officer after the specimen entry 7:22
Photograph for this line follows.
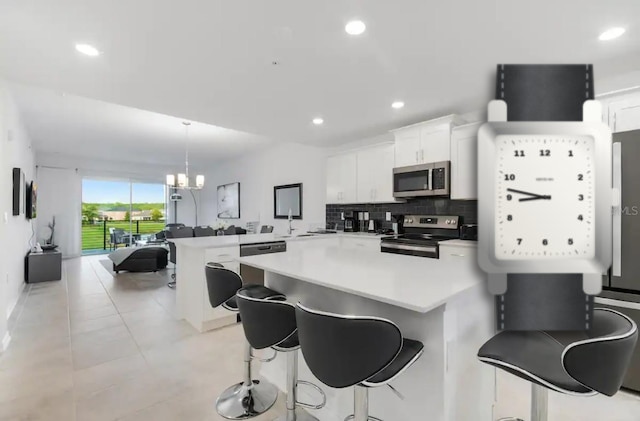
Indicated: 8:47
